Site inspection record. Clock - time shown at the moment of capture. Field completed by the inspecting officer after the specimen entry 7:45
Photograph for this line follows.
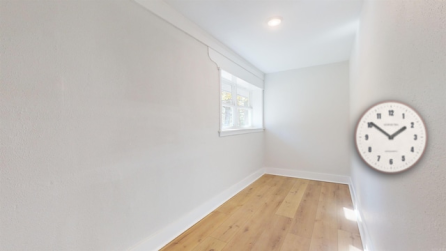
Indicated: 1:51
